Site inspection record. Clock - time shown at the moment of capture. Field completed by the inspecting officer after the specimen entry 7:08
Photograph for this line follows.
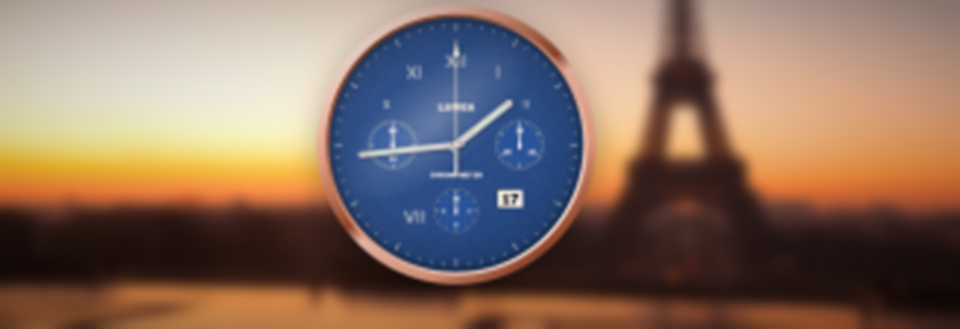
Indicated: 1:44
